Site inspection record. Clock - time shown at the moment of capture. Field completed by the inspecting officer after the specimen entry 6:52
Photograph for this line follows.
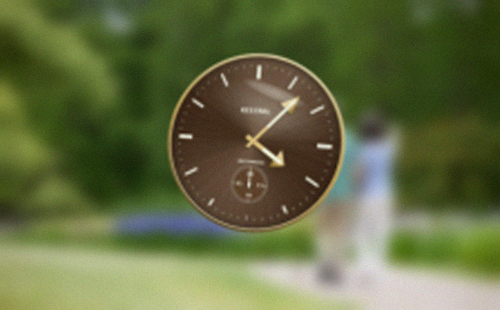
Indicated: 4:07
